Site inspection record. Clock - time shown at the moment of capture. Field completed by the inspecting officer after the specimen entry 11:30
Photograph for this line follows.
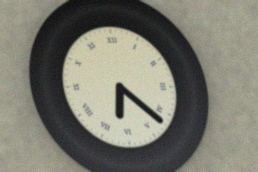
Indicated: 6:22
